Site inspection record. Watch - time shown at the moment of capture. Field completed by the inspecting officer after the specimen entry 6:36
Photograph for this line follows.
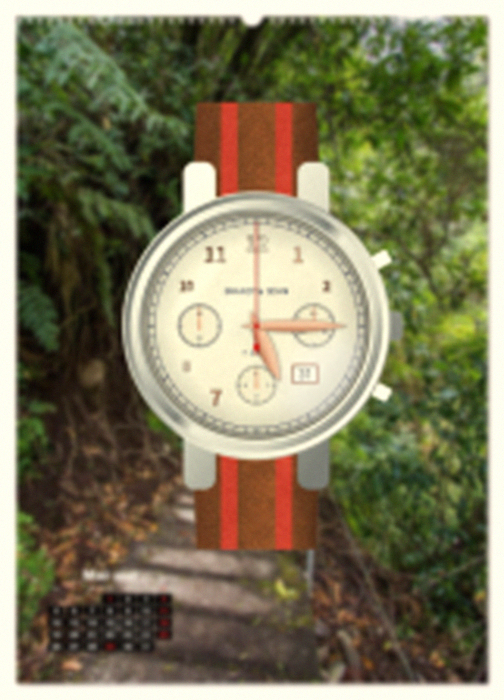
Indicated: 5:15
